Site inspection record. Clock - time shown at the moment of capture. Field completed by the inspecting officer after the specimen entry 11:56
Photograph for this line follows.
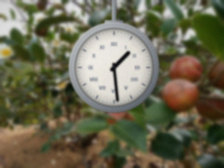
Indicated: 1:29
